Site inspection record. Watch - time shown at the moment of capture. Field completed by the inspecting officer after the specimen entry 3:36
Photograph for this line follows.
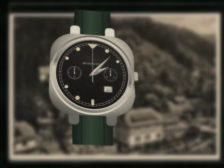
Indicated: 2:07
